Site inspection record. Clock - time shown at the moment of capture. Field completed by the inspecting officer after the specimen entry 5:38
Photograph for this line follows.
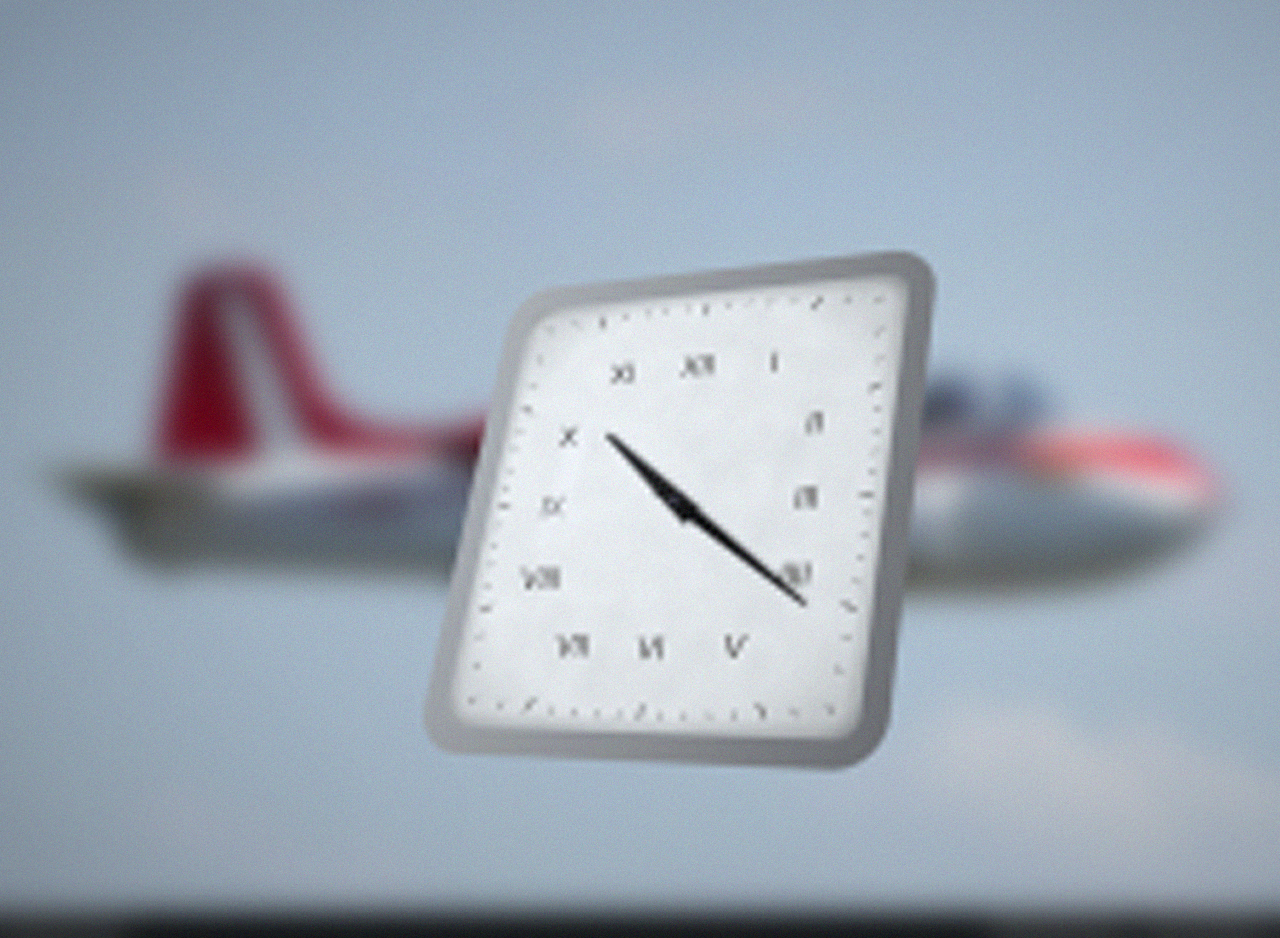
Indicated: 10:21
